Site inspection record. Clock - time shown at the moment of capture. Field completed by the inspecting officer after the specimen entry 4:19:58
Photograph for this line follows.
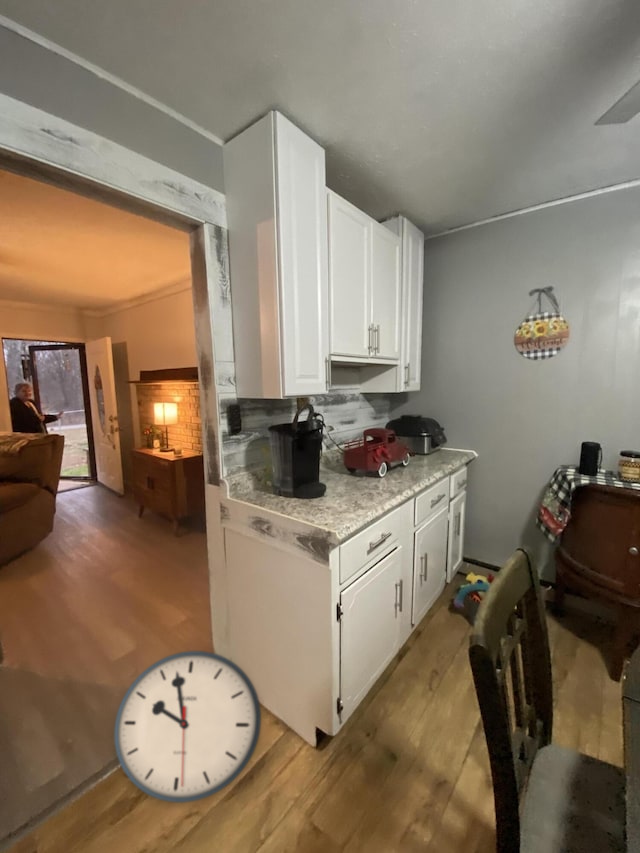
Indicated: 9:57:29
